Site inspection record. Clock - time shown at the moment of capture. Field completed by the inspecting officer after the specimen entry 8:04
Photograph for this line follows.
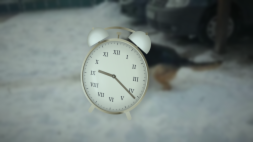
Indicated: 9:21
